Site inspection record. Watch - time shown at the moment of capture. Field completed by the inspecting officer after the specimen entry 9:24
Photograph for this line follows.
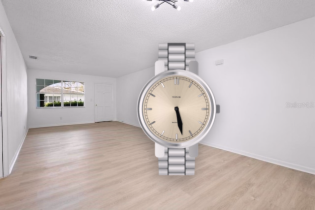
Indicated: 5:28
